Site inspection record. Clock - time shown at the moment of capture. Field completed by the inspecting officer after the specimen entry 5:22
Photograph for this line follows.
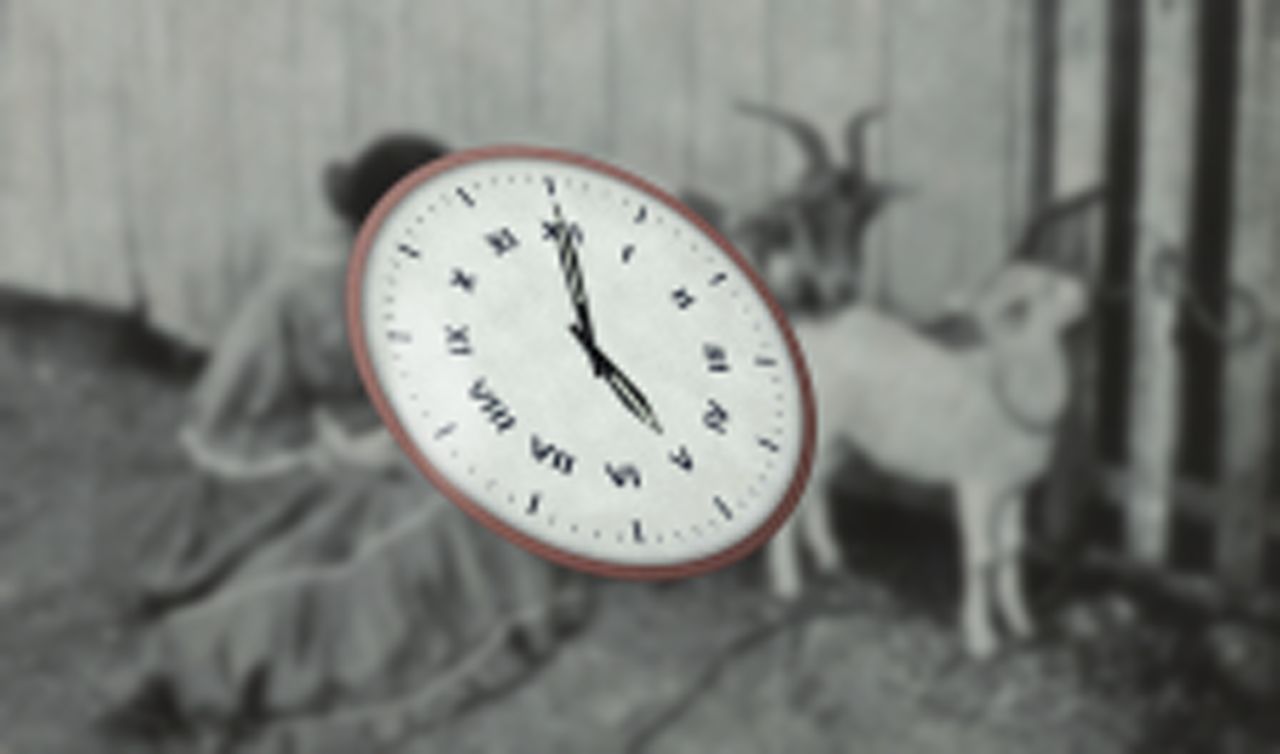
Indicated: 5:00
